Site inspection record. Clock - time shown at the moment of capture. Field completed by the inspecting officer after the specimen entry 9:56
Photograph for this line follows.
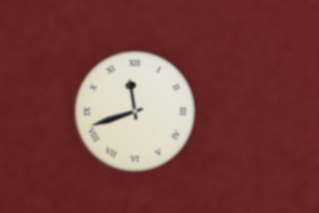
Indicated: 11:42
